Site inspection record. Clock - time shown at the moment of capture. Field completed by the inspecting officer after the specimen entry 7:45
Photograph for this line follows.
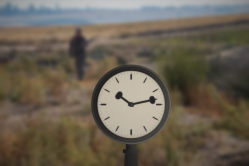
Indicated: 10:13
